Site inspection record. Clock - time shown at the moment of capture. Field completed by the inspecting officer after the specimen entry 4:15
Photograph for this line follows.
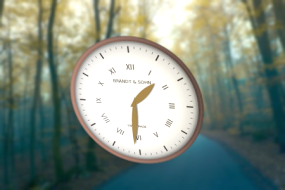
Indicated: 1:31
